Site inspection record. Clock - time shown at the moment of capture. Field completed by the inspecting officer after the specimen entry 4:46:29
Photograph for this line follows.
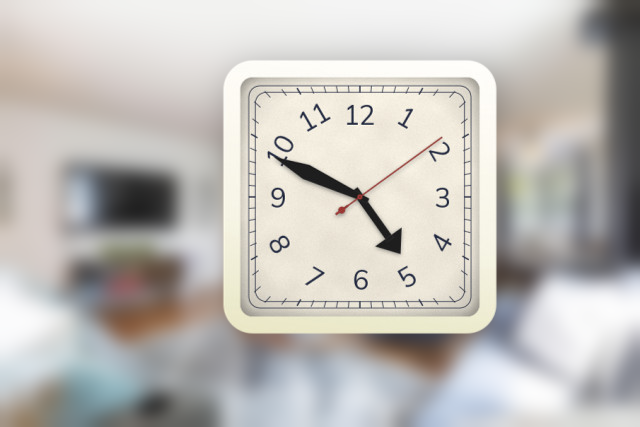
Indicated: 4:49:09
